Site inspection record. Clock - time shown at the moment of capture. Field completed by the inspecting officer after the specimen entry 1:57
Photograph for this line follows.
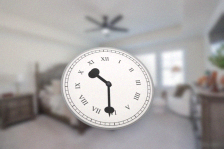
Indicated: 10:31
